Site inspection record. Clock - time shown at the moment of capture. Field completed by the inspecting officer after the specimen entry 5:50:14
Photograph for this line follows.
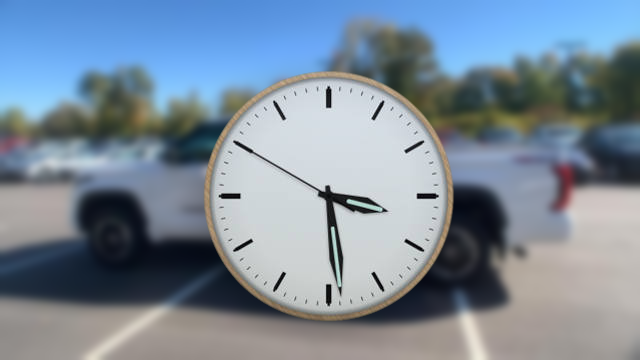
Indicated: 3:28:50
